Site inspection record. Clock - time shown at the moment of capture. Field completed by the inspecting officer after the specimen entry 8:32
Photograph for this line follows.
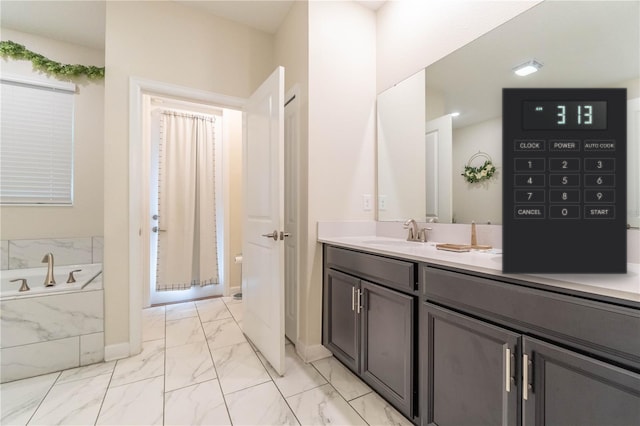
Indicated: 3:13
